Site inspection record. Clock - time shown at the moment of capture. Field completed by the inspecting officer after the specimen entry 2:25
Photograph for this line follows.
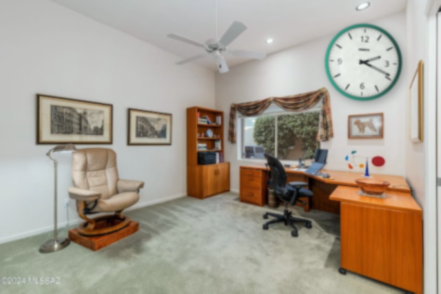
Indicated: 2:19
